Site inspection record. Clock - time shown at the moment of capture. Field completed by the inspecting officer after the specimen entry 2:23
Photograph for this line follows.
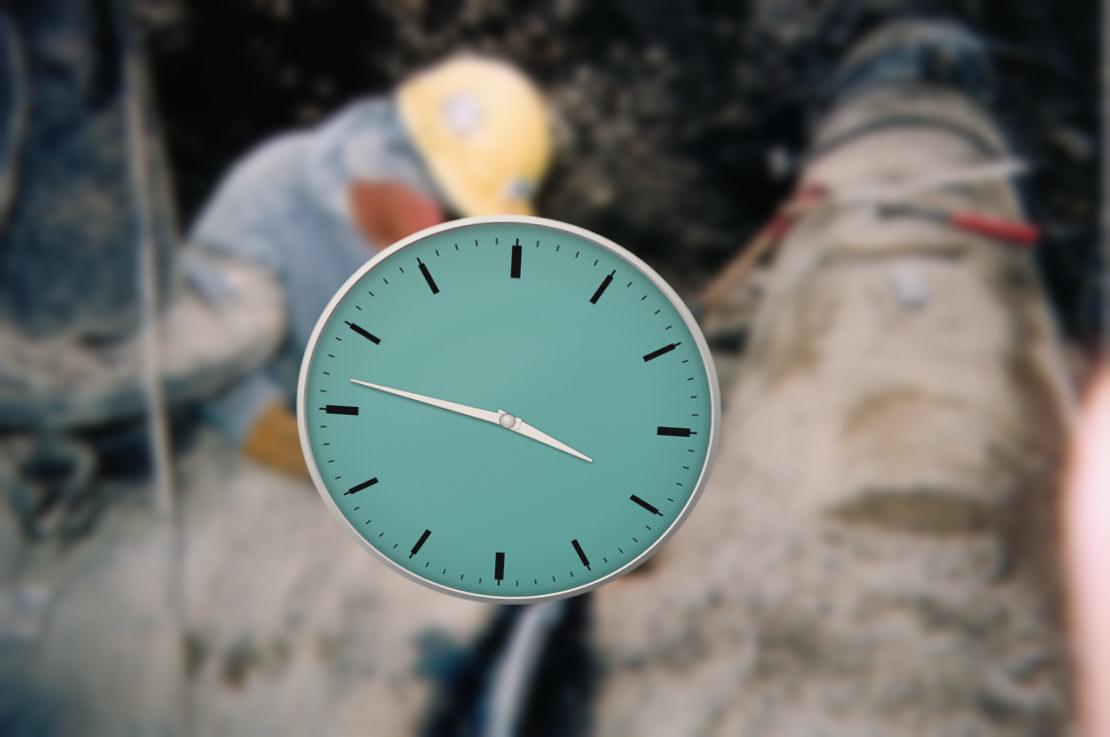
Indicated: 3:47
